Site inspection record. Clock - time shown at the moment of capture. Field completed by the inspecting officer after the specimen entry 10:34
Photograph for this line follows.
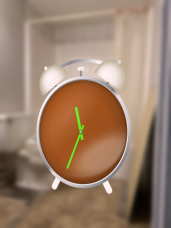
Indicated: 11:34
